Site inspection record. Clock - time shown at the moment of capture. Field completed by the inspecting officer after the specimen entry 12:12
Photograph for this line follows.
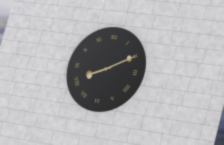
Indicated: 8:10
